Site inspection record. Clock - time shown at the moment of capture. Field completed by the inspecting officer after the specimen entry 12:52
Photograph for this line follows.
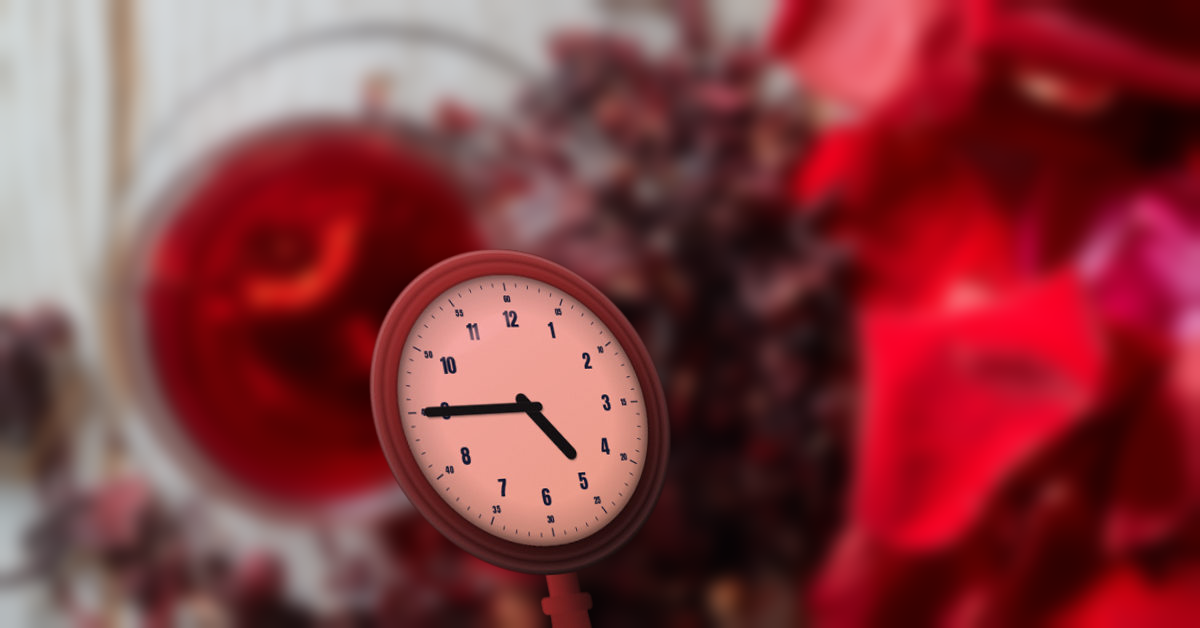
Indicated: 4:45
